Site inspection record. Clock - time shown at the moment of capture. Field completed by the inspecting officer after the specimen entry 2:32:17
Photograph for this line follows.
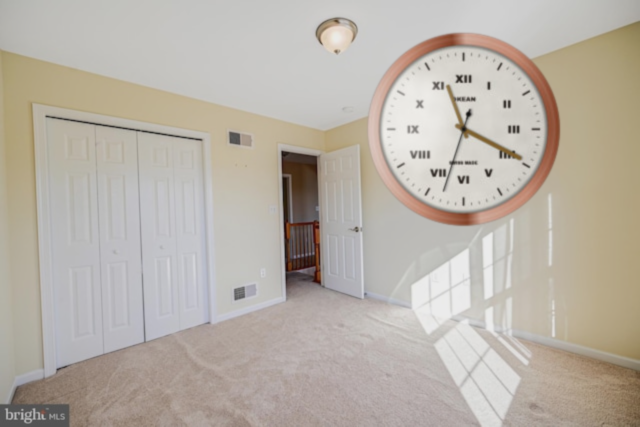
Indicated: 11:19:33
